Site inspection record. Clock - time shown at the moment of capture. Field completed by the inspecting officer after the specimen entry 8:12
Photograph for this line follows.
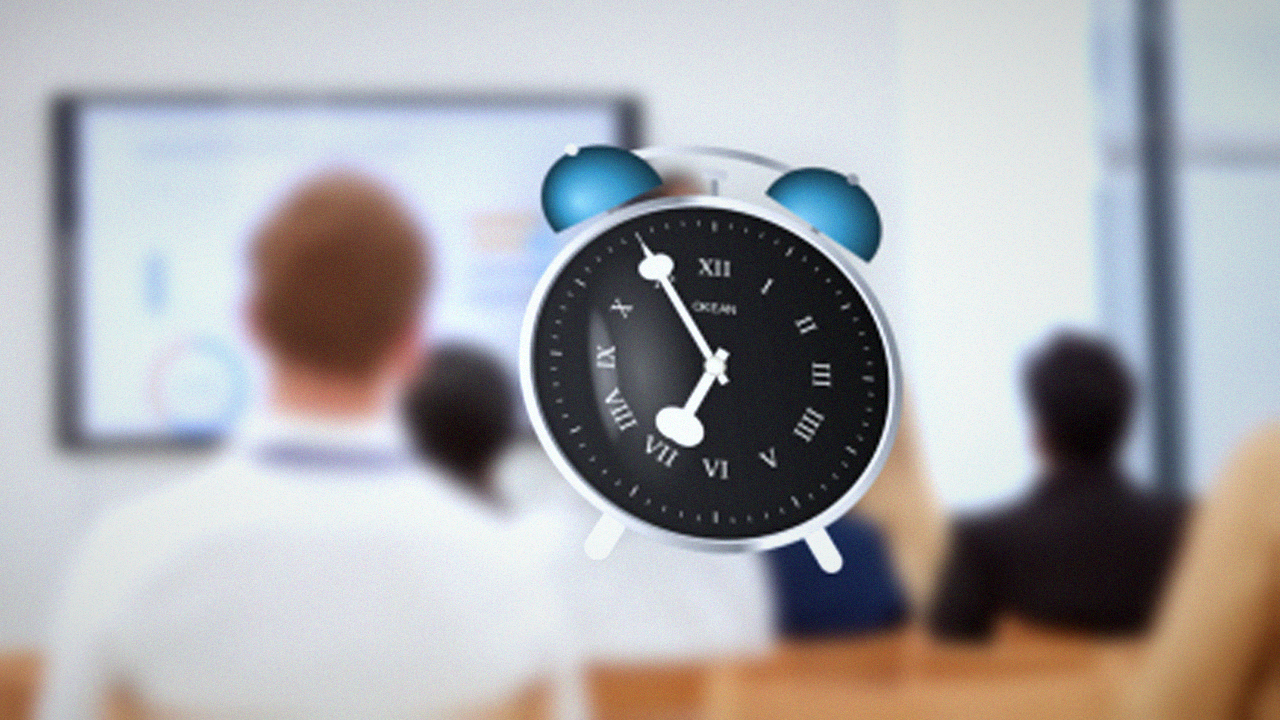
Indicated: 6:55
